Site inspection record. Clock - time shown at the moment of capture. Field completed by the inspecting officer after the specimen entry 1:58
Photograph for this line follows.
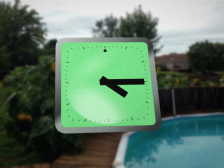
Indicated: 4:15
